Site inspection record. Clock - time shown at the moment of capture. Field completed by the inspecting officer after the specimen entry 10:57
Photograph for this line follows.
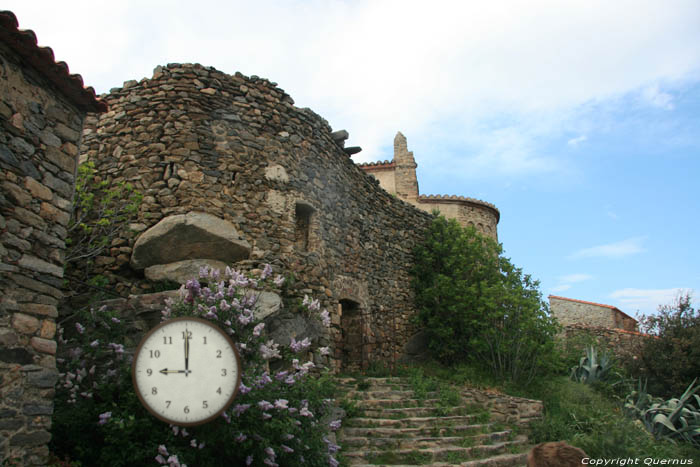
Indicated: 9:00
